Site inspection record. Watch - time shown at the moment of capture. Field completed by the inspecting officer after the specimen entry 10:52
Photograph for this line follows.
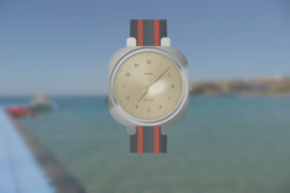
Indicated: 7:08
